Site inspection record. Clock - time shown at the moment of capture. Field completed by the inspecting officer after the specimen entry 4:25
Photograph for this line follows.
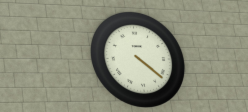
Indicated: 4:22
